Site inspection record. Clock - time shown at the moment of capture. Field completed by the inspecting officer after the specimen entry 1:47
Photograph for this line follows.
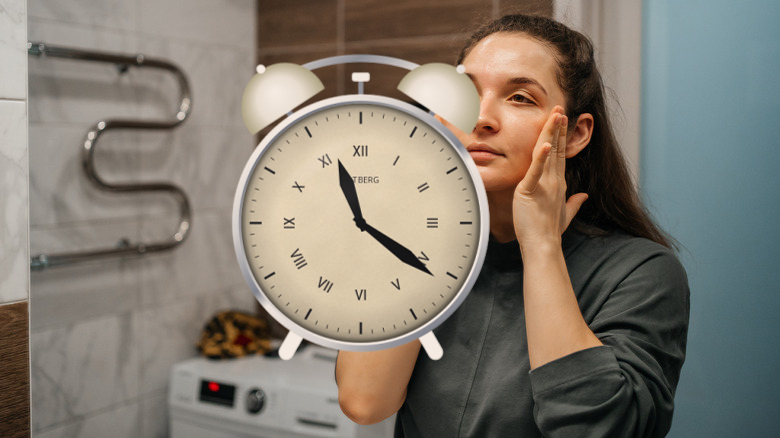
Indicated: 11:21
